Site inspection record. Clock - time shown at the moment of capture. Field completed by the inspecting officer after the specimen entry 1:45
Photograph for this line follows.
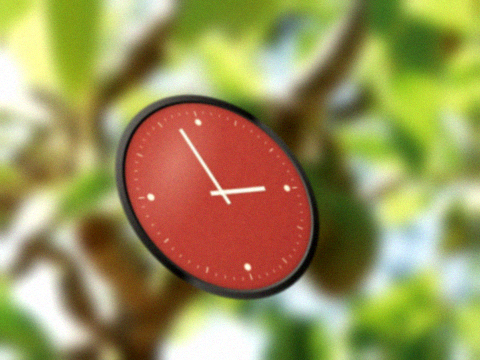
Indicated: 2:57
